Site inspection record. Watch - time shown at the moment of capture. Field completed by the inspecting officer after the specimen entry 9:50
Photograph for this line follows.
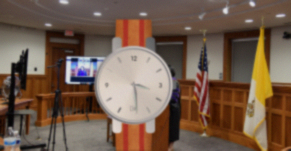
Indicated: 3:29
